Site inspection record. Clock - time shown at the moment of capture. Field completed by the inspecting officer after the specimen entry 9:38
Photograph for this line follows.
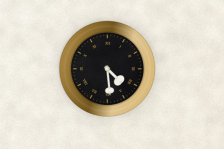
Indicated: 4:29
